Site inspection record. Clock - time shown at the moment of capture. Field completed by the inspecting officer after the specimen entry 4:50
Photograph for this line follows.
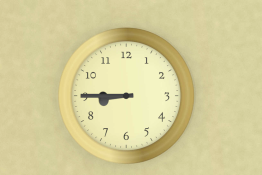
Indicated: 8:45
